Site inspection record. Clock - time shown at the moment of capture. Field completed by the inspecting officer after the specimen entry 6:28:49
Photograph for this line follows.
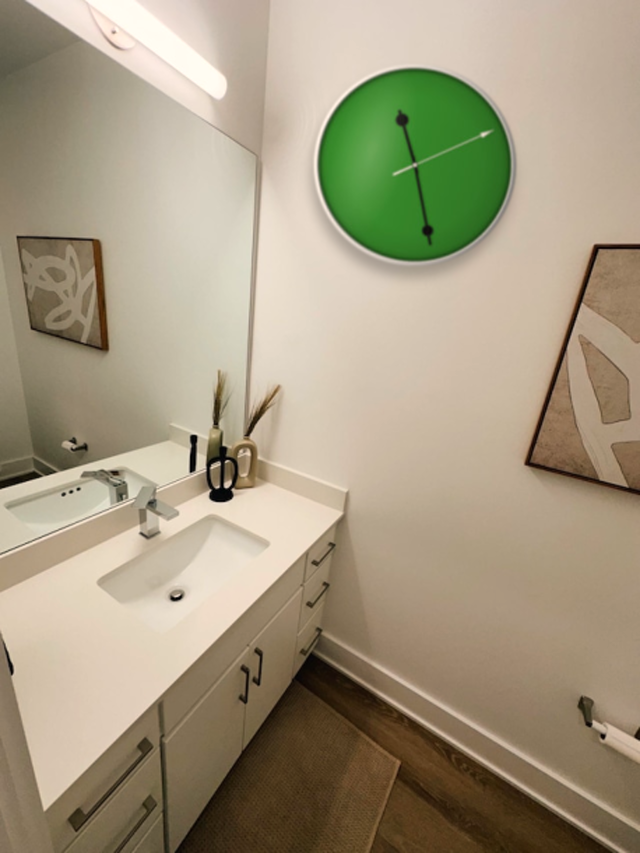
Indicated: 11:28:11
